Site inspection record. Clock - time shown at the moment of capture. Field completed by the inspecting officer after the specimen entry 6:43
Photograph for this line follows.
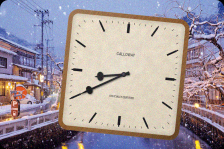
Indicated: 8:40
